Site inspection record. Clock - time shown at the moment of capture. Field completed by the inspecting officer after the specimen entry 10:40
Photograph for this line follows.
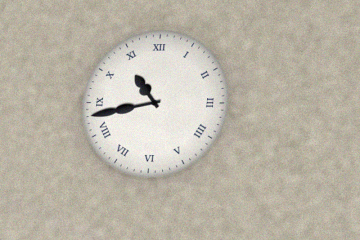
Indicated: 10:43
